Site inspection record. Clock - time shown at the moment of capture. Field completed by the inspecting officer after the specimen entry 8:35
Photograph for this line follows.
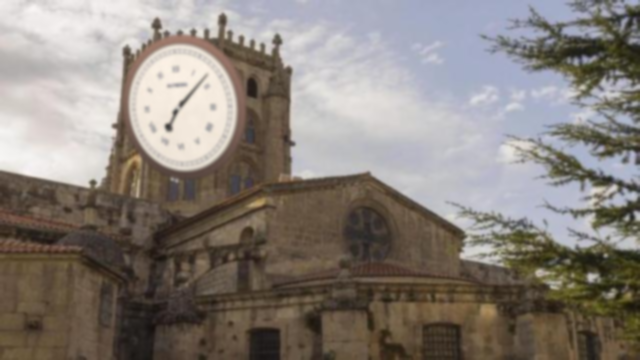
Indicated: 7:08
